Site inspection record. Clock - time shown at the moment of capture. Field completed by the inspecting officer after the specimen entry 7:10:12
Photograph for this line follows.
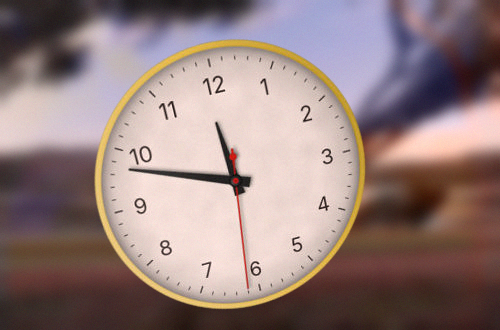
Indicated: 11:48:31
